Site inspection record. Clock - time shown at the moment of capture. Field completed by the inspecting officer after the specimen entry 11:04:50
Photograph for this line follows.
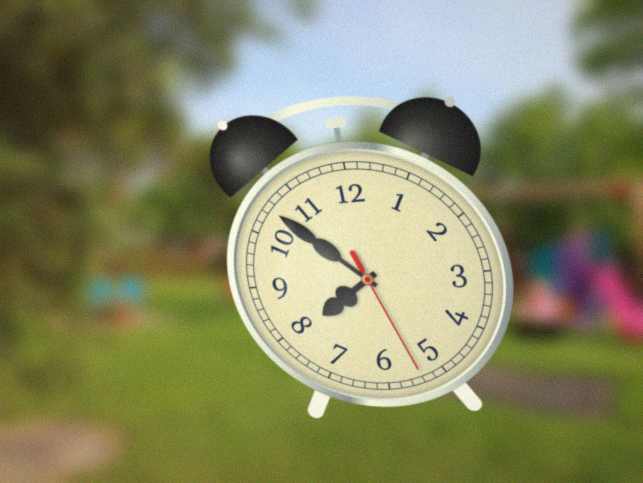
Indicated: 7:52:27
